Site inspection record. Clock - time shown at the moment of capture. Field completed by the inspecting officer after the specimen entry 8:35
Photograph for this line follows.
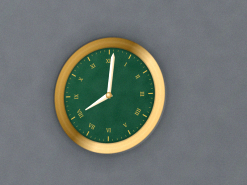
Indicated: 8:01
